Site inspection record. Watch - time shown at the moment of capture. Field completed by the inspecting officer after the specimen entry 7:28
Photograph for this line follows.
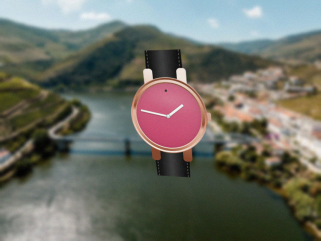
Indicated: 1:47
